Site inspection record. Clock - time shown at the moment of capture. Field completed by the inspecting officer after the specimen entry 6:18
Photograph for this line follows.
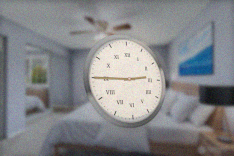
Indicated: 2:45
